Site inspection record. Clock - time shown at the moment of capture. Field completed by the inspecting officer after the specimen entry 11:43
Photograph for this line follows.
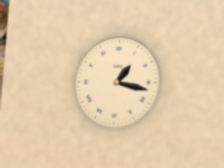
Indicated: 1:17
